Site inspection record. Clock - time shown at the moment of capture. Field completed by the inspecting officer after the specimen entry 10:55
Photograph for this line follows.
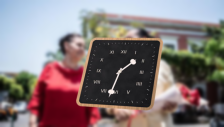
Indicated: 1:32
